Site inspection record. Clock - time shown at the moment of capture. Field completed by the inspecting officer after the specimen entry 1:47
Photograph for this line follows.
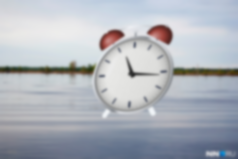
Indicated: 11:16
